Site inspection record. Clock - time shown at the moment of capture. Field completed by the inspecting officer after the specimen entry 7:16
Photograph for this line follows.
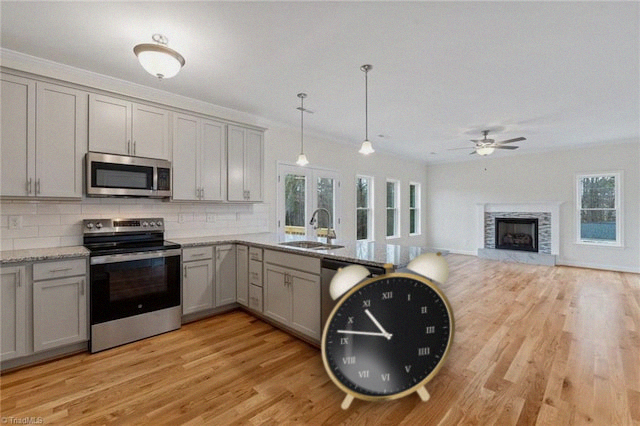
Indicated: 10:47
